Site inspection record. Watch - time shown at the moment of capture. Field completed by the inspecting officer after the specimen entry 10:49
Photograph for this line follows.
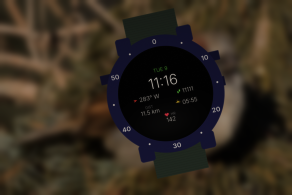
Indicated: 11:16
